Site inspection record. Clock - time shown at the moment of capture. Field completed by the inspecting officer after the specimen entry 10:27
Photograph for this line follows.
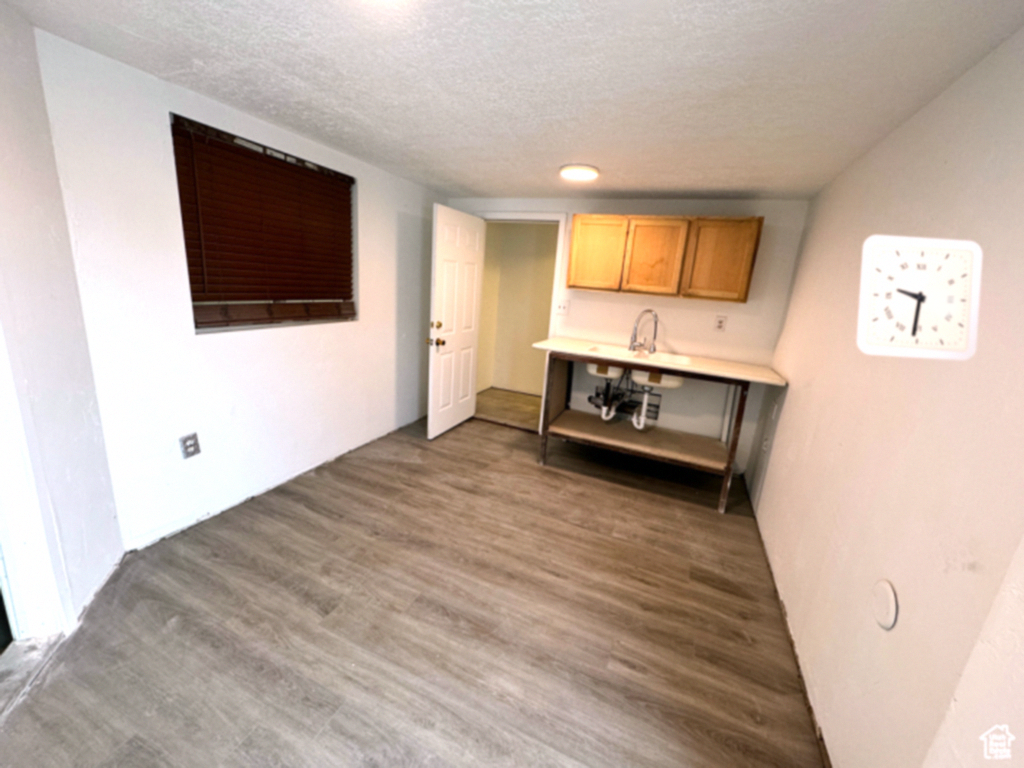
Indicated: 9:31
